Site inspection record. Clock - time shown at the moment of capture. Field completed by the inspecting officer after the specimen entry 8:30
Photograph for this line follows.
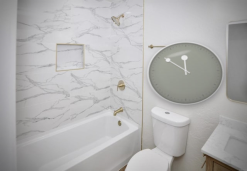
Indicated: 11:51
